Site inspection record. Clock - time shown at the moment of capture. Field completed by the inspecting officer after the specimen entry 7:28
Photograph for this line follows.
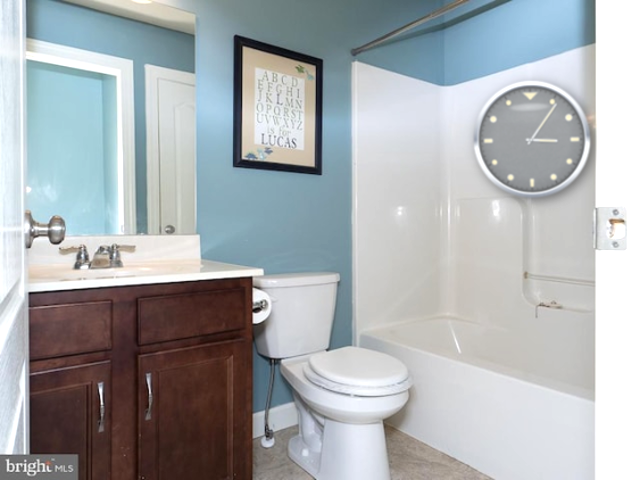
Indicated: 3:06
